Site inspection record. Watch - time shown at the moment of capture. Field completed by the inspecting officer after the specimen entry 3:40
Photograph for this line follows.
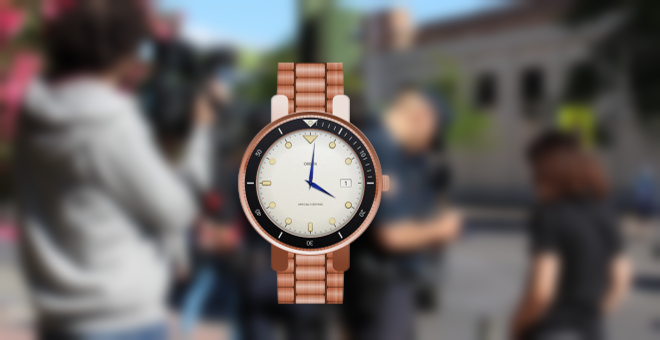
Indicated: 4:01
